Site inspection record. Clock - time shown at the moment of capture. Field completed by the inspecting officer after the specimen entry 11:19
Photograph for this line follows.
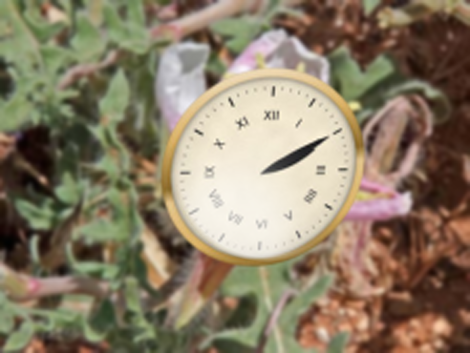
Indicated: 2:10
